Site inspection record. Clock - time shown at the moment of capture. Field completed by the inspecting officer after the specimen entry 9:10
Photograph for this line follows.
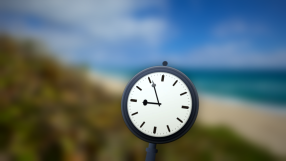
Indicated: 8:56
